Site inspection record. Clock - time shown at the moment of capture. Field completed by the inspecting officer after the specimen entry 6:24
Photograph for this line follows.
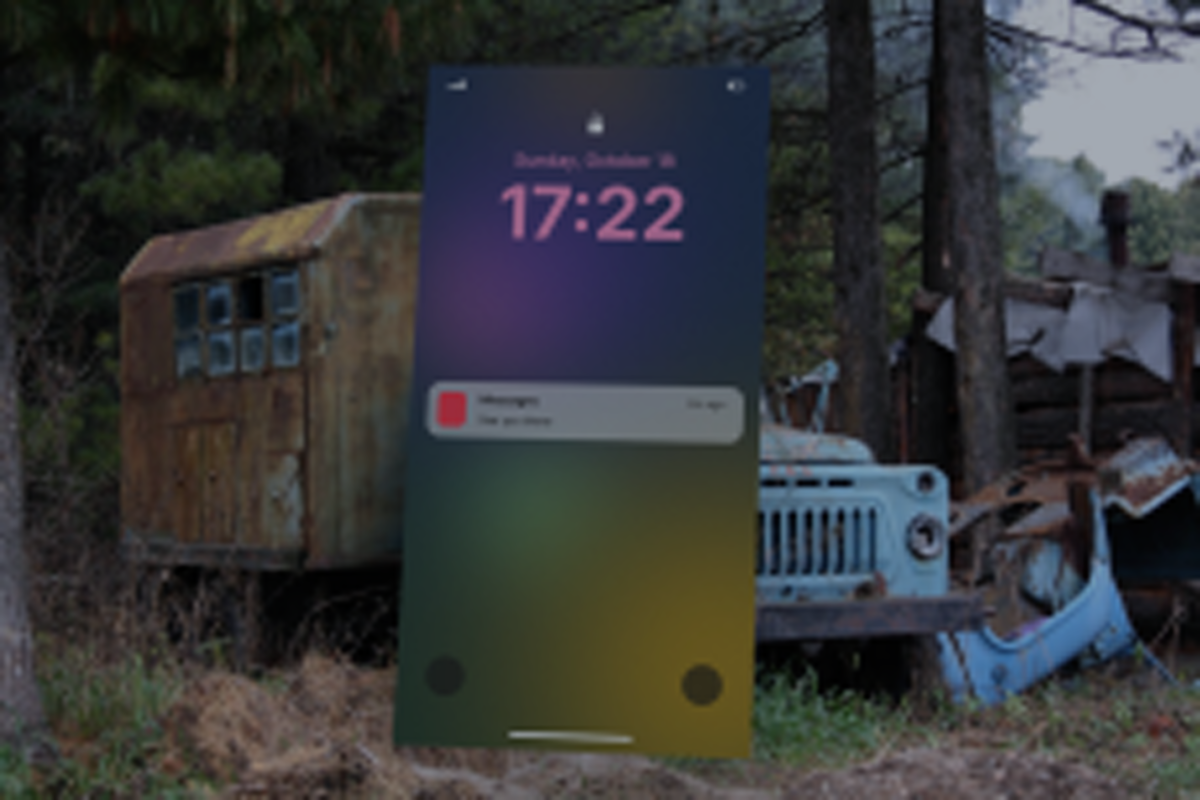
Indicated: 17:22
